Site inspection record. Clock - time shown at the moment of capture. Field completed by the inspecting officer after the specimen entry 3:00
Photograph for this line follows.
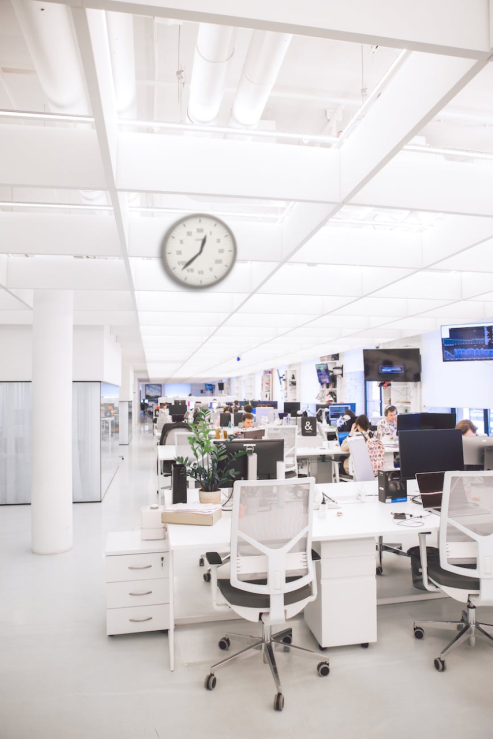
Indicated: 12:38
